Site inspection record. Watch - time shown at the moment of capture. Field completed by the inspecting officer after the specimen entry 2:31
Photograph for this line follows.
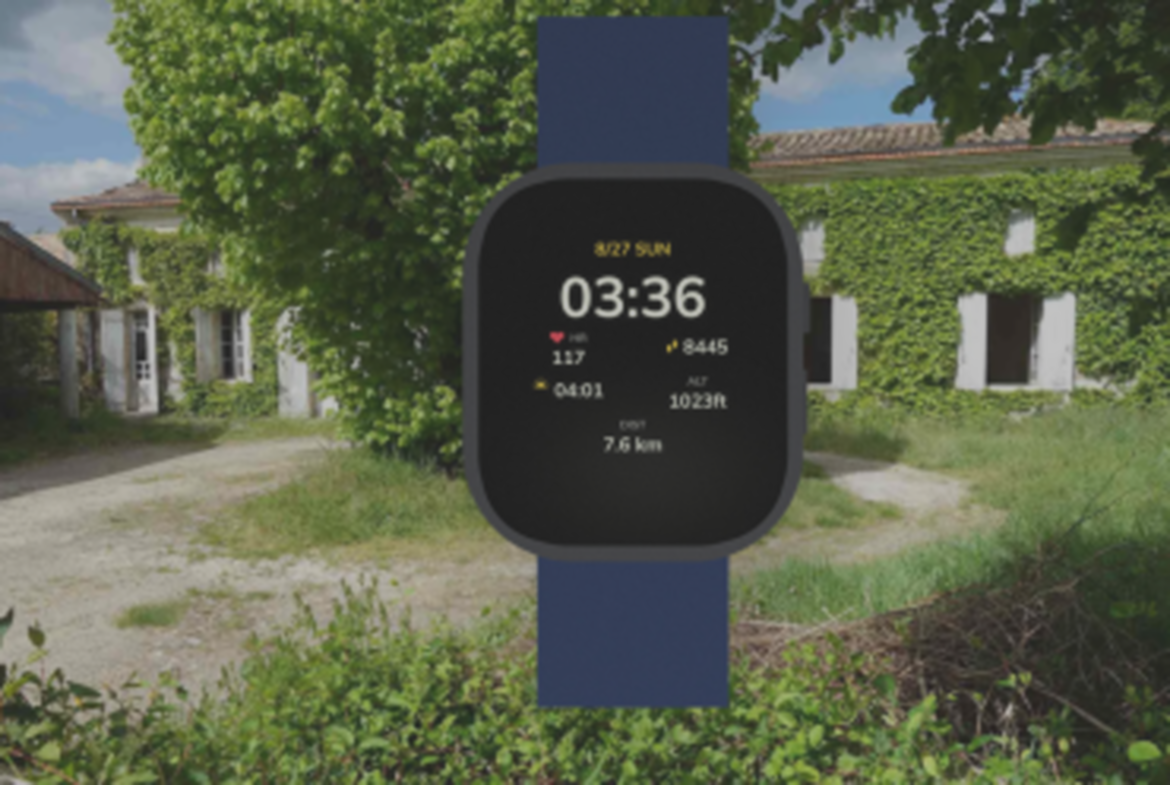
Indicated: 3:36
